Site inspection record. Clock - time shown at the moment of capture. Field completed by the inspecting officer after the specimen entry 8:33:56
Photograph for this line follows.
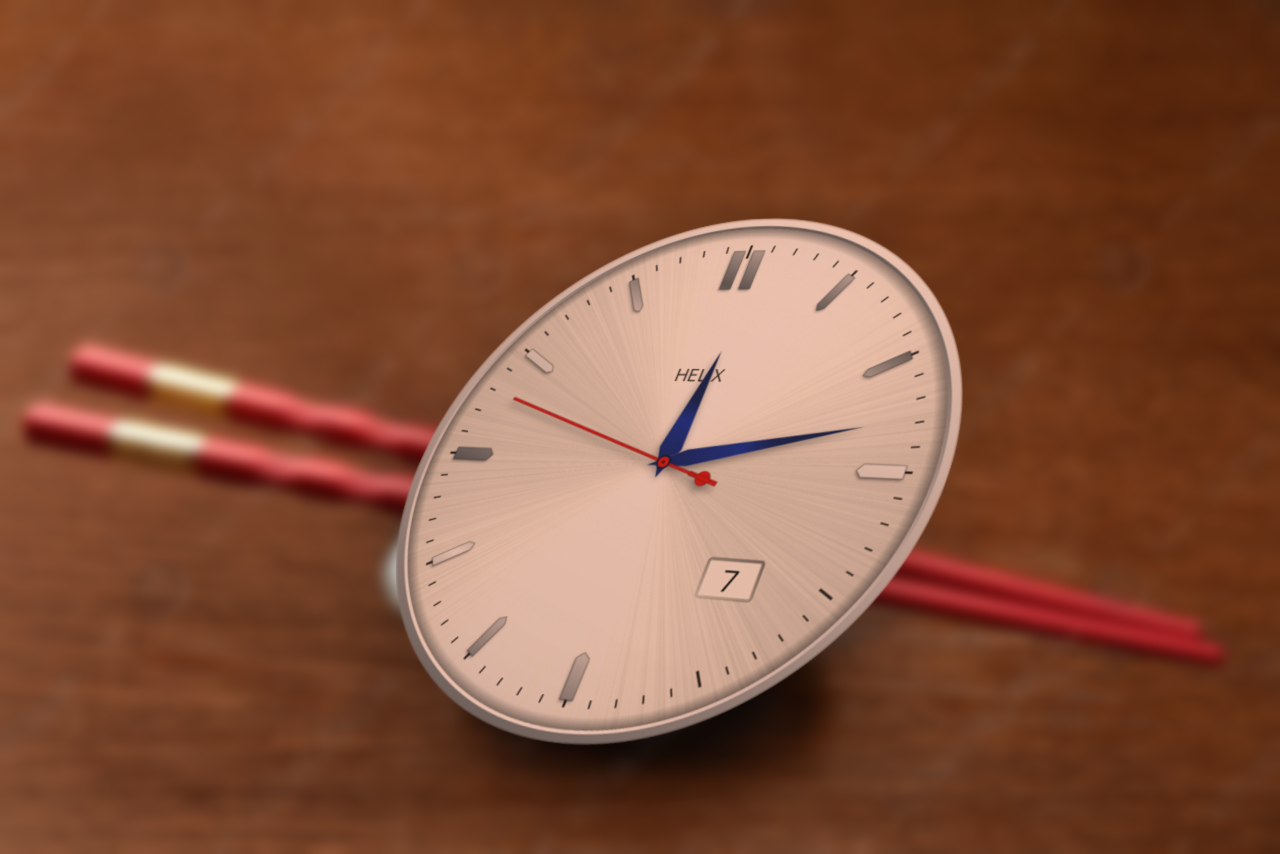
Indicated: 12:12:48
